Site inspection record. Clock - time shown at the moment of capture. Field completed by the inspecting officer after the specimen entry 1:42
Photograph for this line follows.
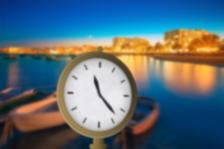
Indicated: 11:23
